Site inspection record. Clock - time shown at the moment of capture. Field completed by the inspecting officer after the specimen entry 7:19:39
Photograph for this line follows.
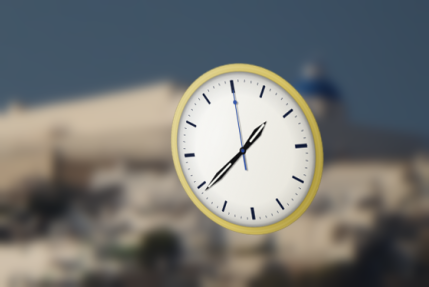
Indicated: 1:39:00
